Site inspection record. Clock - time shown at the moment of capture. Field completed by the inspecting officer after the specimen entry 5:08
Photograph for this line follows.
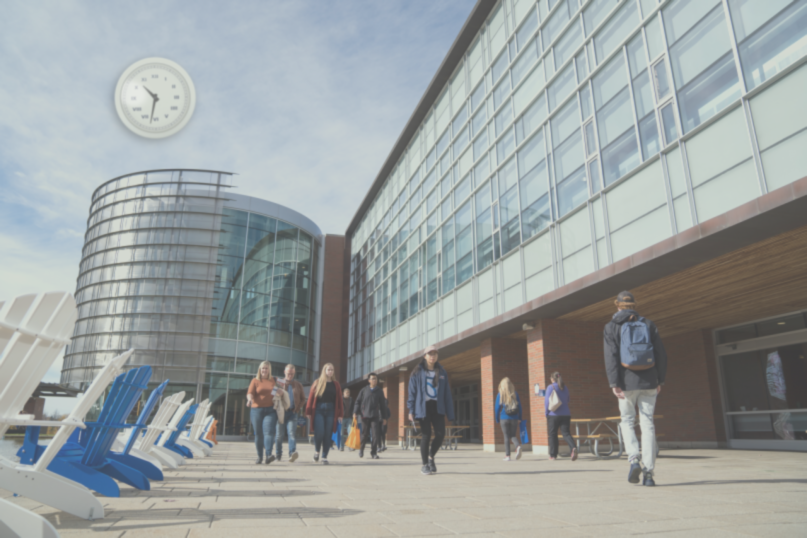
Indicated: 10:32
